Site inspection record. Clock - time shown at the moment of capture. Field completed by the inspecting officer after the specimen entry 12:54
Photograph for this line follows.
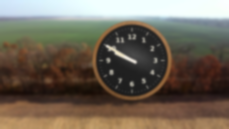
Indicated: 9:50
